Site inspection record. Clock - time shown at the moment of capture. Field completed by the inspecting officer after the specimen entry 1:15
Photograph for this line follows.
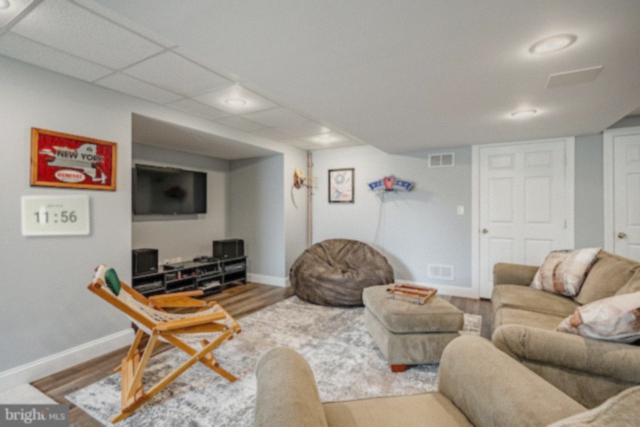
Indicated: 11:56
